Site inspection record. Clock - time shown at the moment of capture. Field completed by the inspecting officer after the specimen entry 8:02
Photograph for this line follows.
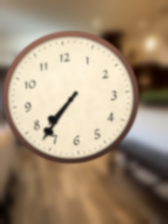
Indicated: 7:37
